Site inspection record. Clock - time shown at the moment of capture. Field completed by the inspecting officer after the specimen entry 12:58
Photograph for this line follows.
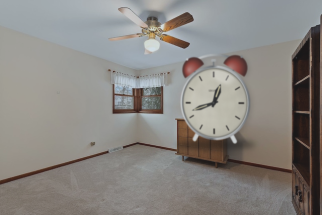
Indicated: 12:42
